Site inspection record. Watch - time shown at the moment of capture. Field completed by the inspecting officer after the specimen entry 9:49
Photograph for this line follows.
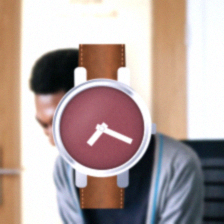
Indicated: 7:19
